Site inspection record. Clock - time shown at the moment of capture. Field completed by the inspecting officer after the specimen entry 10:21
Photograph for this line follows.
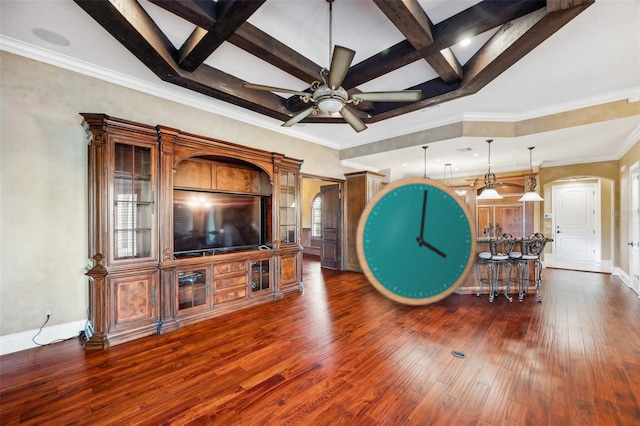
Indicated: 4:01
